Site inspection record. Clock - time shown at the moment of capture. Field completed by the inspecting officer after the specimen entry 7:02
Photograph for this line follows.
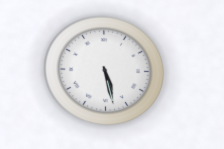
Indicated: 5:28
